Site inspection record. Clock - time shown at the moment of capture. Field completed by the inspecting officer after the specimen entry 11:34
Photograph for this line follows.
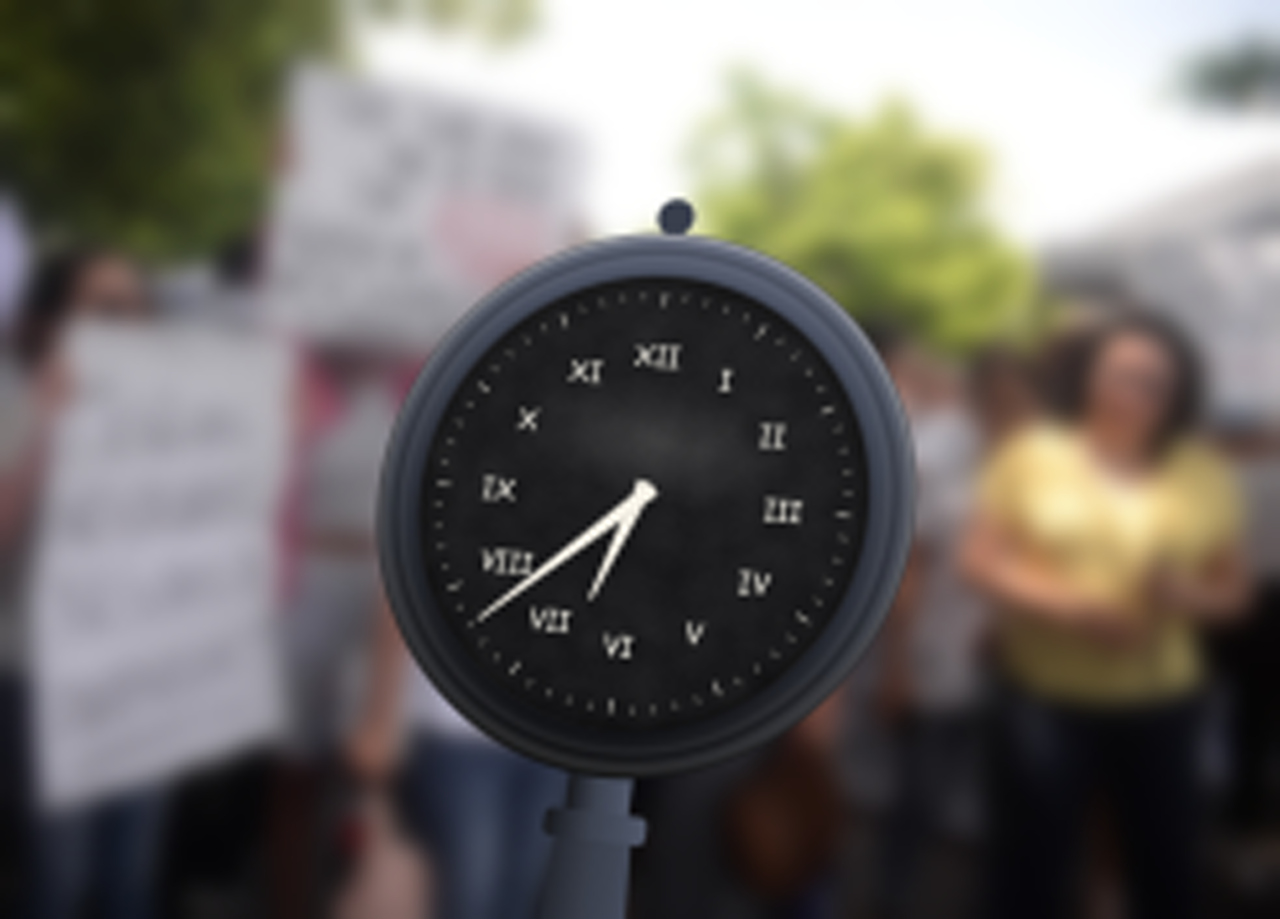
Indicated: 6:38
